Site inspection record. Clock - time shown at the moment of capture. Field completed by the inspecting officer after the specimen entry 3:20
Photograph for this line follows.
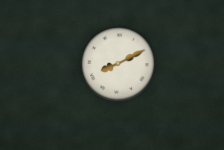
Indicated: 8:10
